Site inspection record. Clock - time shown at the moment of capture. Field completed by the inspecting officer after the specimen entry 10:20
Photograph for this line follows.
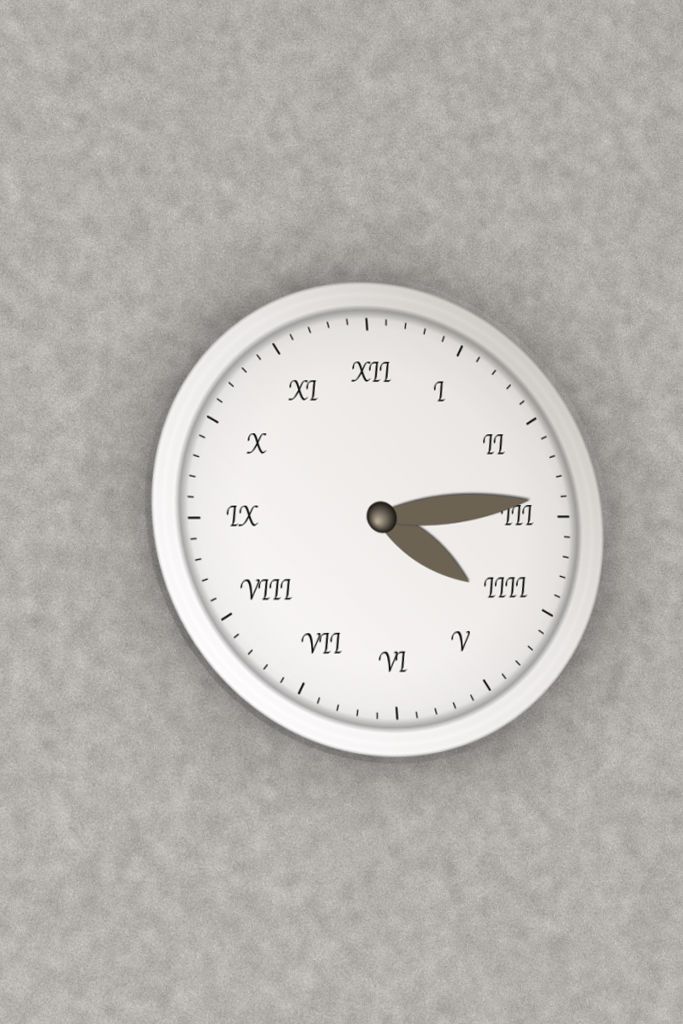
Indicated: 4:14
